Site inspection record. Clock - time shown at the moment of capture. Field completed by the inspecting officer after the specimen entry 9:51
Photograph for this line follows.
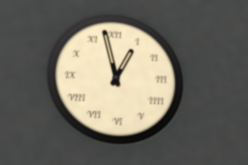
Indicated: 12:58
